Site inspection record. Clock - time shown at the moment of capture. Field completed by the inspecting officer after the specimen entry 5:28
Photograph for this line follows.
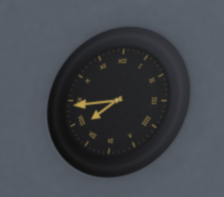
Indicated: 7:44
